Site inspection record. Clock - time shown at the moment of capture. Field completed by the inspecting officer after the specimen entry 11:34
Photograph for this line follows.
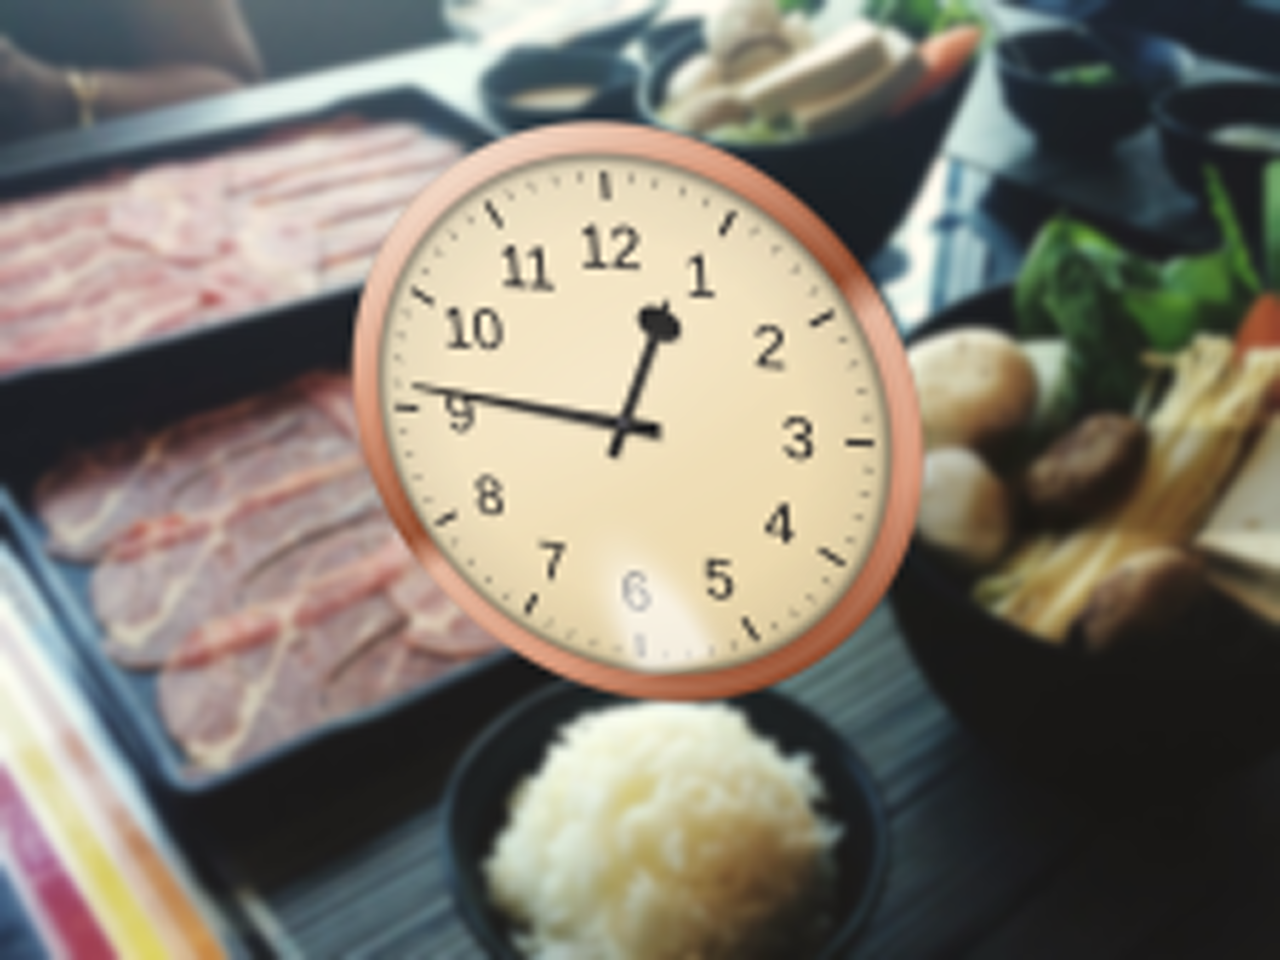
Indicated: 12:46
